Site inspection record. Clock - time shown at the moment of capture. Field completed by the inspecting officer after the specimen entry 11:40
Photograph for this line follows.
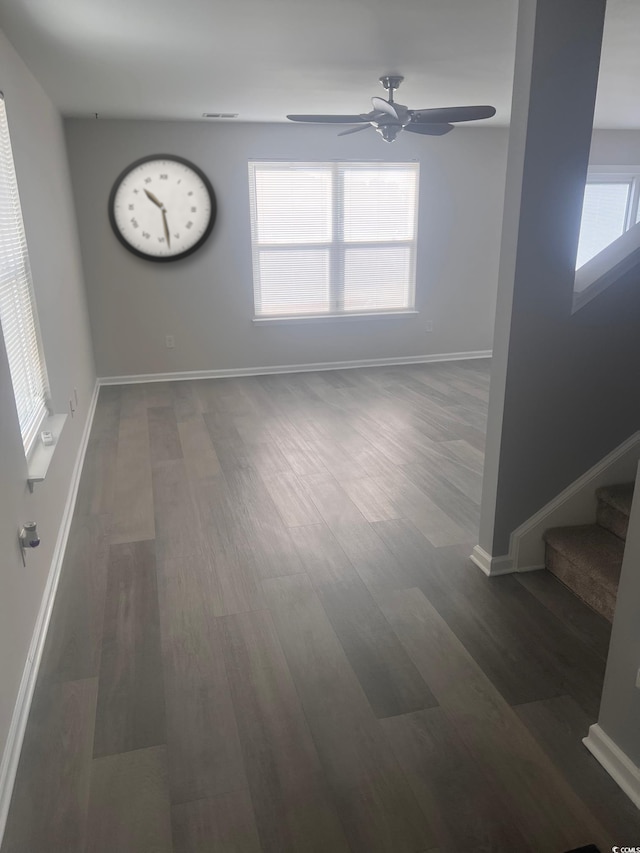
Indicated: 10:28
